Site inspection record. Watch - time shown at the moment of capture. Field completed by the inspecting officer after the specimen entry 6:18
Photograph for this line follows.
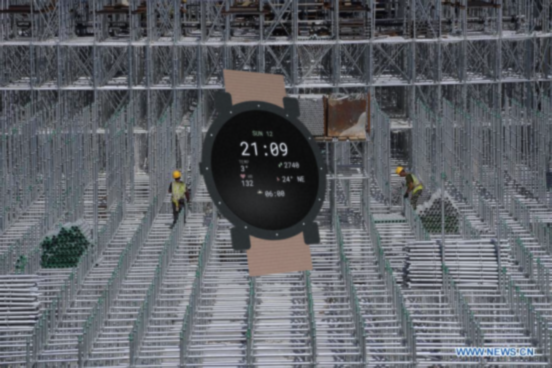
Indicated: 21:09
